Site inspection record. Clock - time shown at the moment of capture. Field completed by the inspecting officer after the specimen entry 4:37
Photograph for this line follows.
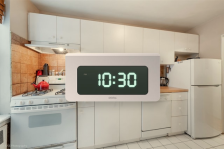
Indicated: 10:30
